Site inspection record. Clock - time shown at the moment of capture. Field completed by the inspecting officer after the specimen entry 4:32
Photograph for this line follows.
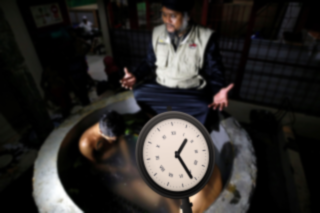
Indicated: 1:26
